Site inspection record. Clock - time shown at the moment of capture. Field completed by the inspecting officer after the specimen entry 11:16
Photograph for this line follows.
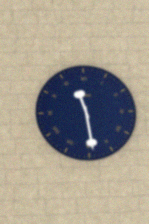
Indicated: 11:29
